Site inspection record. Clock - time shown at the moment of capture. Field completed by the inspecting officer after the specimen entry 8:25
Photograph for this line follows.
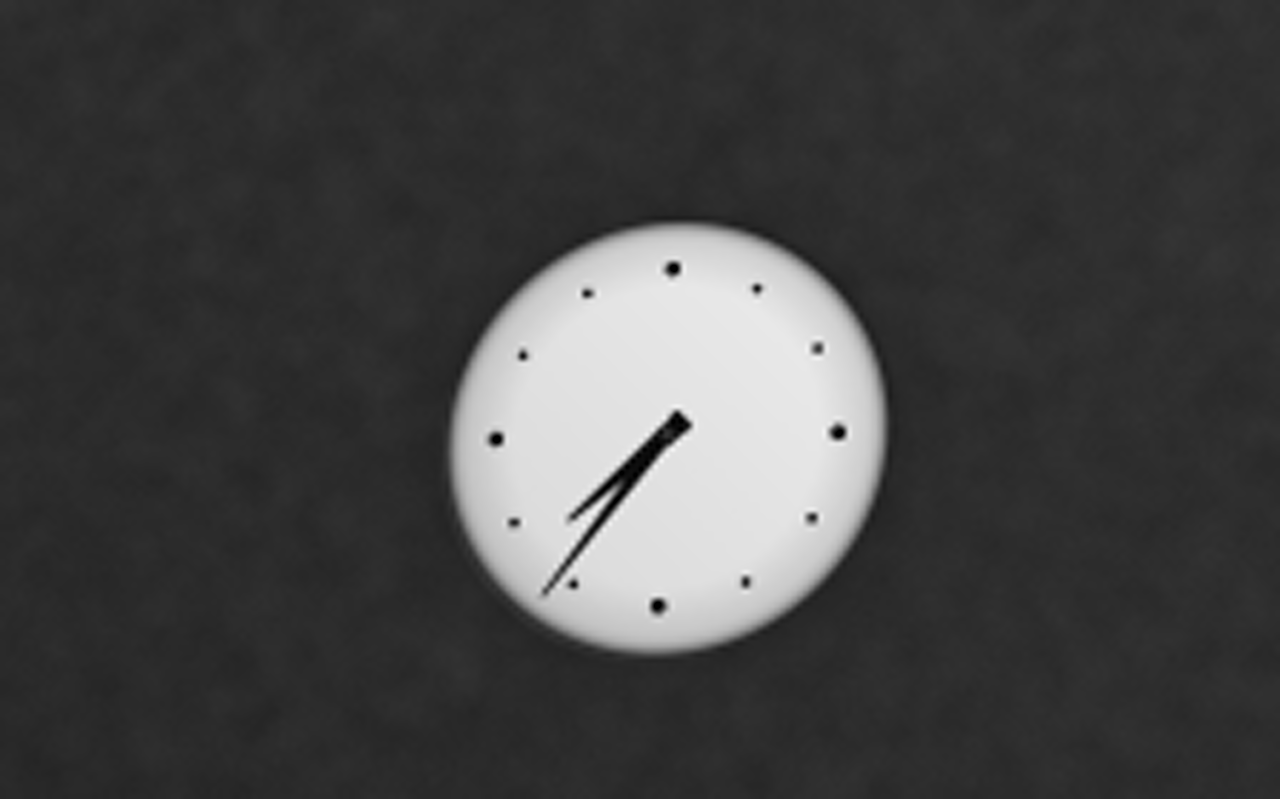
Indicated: 7:36
